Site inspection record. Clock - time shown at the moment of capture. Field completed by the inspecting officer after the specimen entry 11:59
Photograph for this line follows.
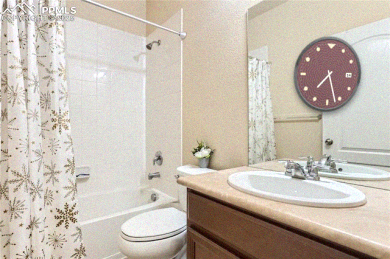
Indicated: 7:27
